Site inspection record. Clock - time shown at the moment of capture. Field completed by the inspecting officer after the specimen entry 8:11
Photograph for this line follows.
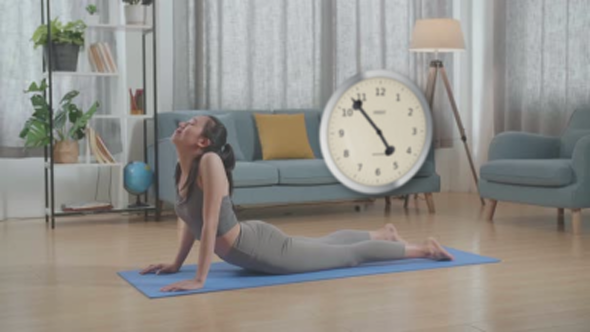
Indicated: 4:53
